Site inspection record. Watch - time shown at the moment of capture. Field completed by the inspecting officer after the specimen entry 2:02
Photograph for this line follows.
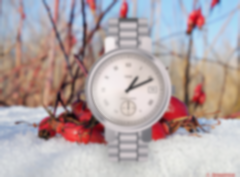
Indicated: 1:11
